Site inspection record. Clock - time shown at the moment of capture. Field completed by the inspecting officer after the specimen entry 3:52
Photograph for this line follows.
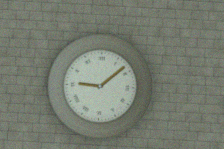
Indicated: 9:08
